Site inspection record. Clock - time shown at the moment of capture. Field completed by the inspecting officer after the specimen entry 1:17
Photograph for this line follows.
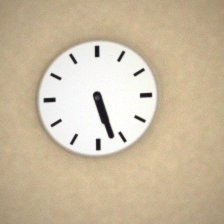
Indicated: 5:27
